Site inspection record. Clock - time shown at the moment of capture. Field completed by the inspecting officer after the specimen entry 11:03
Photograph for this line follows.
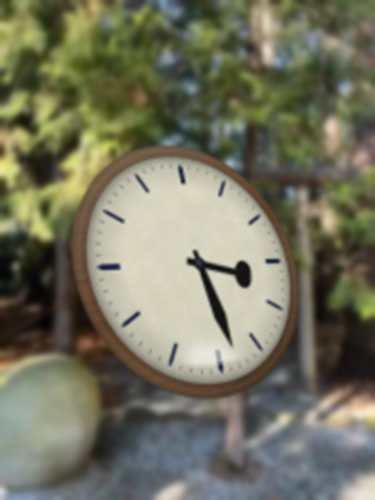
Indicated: 3:28
